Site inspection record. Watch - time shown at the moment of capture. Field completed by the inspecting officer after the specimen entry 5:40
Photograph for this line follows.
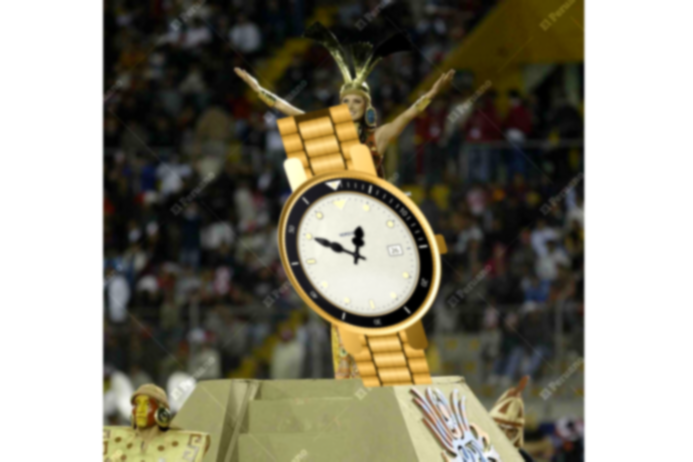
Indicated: 12:50
